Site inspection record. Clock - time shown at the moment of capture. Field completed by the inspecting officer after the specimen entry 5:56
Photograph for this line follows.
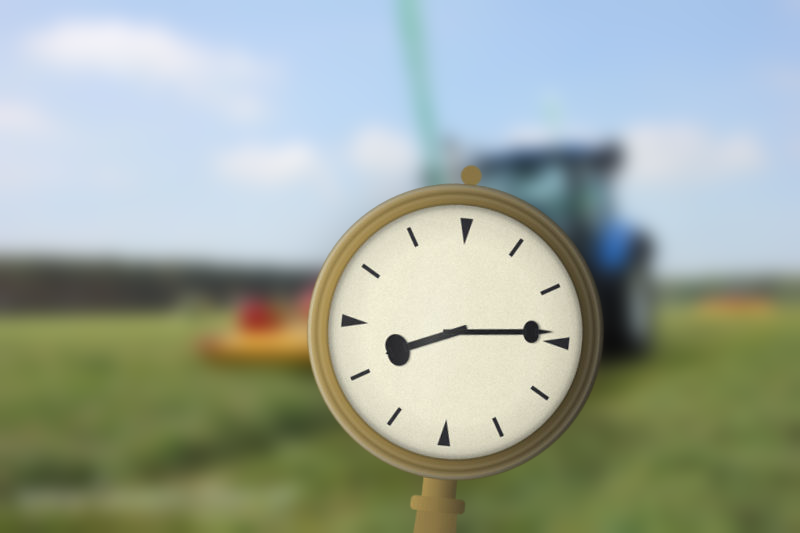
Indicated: 8:14
